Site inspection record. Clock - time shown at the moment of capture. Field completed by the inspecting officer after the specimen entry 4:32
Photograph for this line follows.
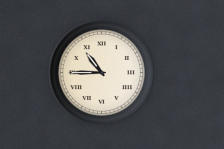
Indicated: 10:45
